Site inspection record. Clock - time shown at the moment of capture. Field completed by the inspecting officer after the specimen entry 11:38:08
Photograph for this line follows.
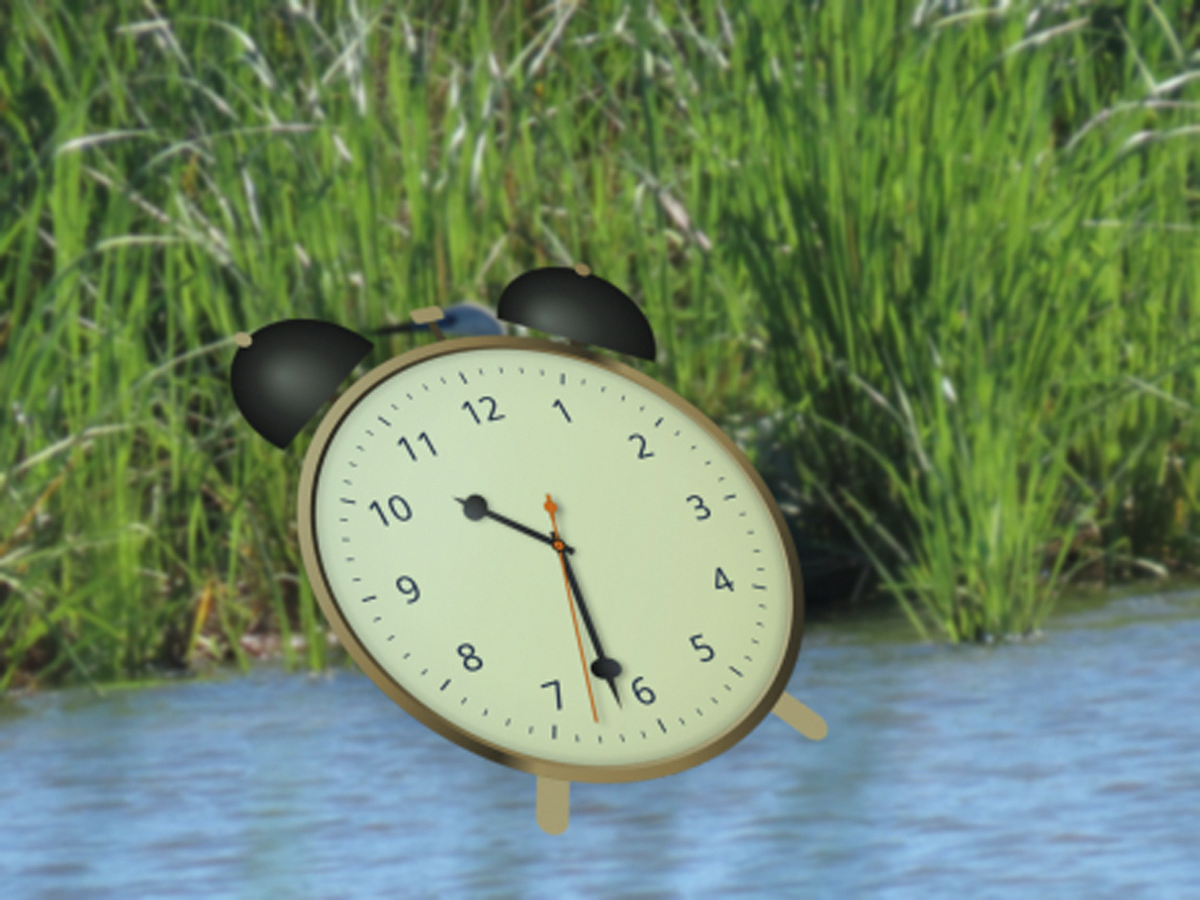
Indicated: 10:31:33
